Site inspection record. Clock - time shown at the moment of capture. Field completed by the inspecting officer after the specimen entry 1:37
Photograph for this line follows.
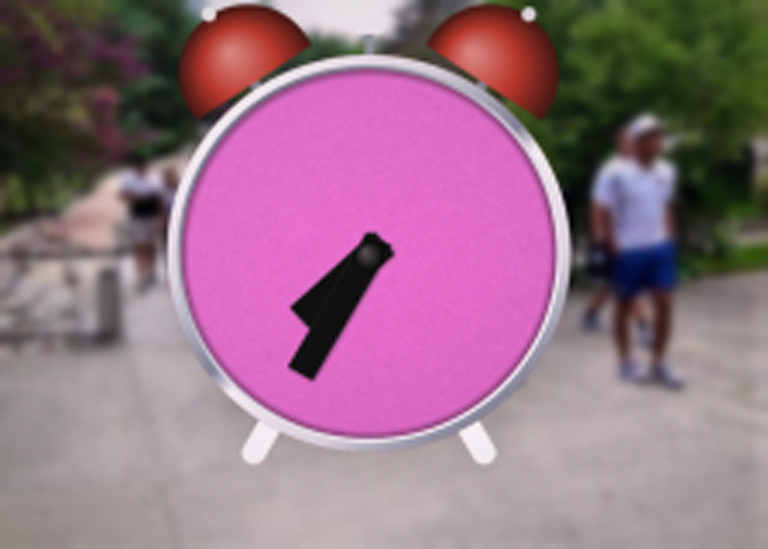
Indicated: 7:35
